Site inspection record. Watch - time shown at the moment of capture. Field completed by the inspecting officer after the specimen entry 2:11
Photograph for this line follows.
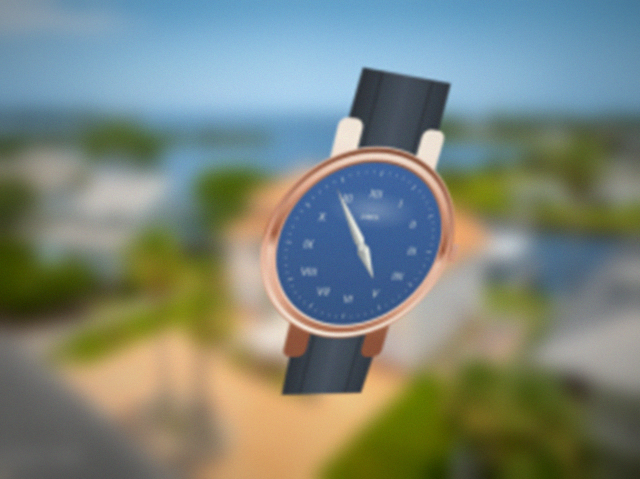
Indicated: 4:54
